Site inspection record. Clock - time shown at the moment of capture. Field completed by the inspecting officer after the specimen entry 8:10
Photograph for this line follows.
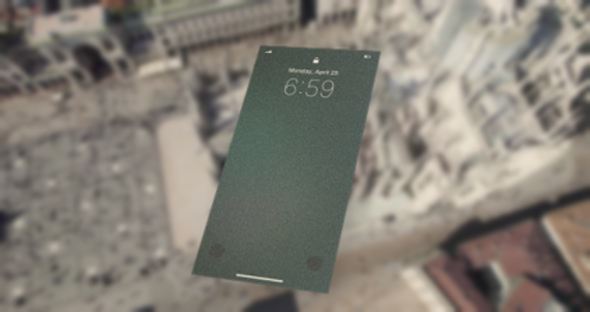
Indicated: 6:59
